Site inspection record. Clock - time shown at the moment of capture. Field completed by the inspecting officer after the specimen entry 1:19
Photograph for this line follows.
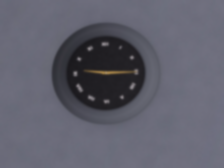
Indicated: 9:15
